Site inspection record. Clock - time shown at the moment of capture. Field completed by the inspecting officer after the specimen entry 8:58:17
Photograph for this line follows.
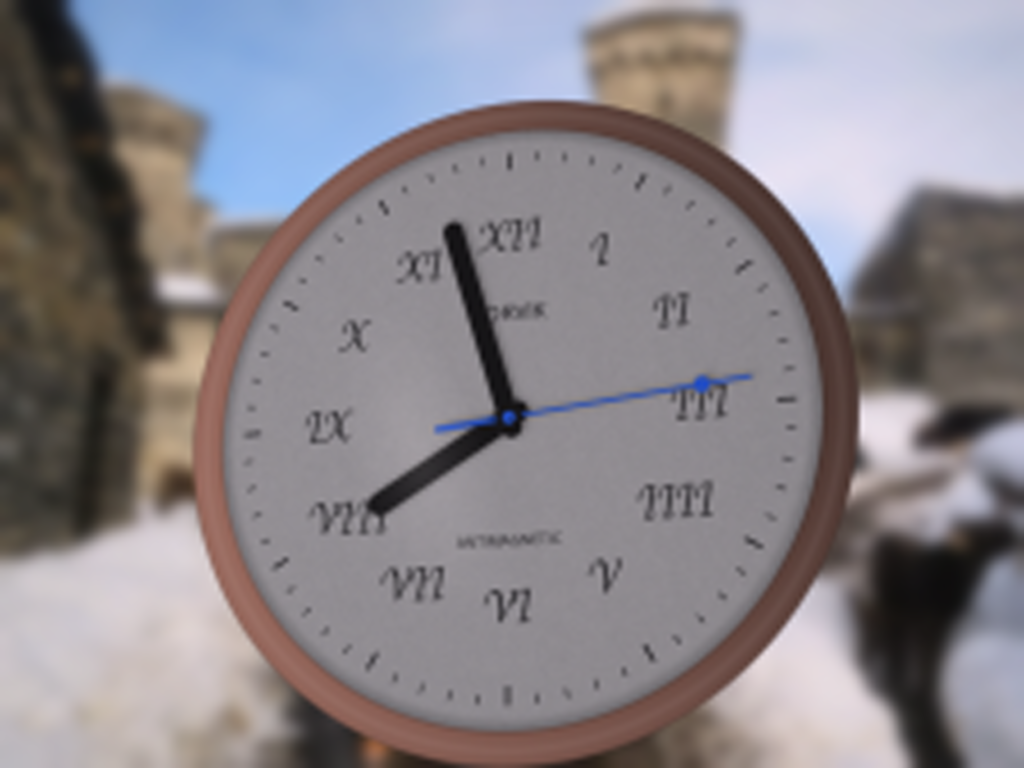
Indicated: 7:57:14
